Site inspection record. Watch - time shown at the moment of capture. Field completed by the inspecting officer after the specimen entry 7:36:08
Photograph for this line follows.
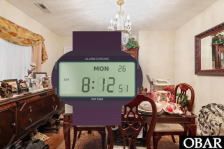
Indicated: 8:12:51
